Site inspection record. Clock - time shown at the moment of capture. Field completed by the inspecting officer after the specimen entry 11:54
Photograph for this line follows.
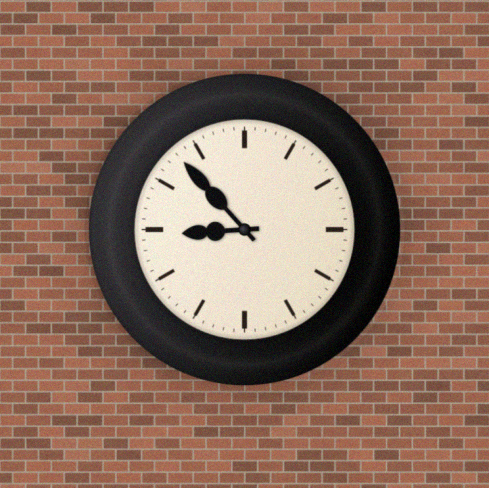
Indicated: 8:53
